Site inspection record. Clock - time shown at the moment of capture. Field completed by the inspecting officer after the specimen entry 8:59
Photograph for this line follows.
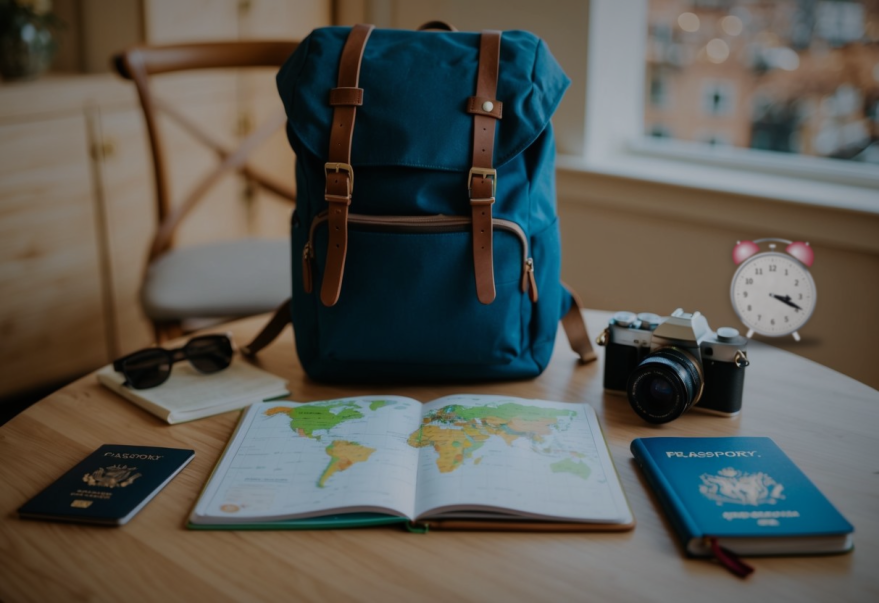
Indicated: 3:19
